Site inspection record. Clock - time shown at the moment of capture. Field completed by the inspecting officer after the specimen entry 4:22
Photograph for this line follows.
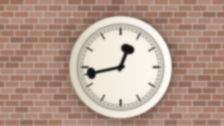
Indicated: 12:43
